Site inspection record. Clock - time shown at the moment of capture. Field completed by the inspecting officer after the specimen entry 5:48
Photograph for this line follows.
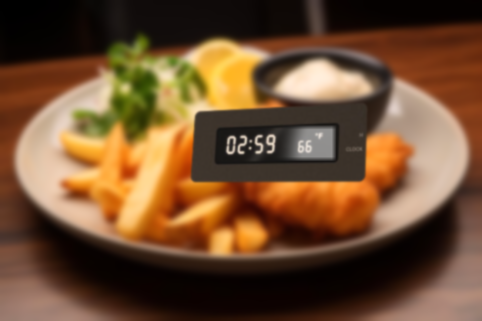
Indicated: 2:59
